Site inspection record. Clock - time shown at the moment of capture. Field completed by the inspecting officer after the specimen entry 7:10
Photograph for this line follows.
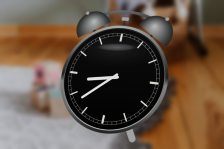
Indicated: 8:38
